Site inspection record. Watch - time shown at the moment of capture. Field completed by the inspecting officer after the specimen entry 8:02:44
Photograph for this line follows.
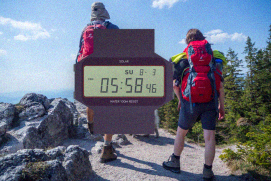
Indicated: 5:58:46
